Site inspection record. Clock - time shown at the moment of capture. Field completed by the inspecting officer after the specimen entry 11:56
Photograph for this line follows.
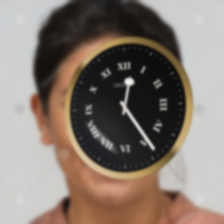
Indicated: 12:24
